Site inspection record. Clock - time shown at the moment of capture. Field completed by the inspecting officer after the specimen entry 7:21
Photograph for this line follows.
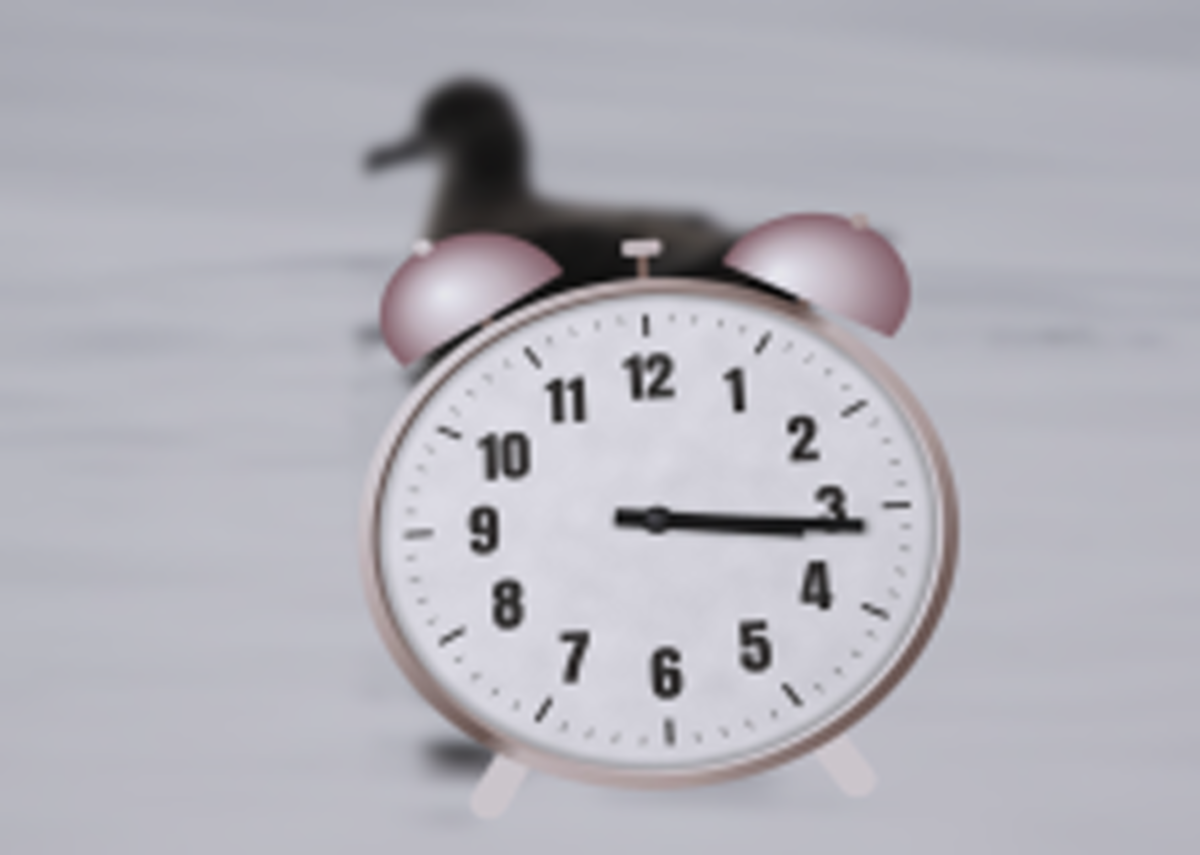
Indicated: 3:16
